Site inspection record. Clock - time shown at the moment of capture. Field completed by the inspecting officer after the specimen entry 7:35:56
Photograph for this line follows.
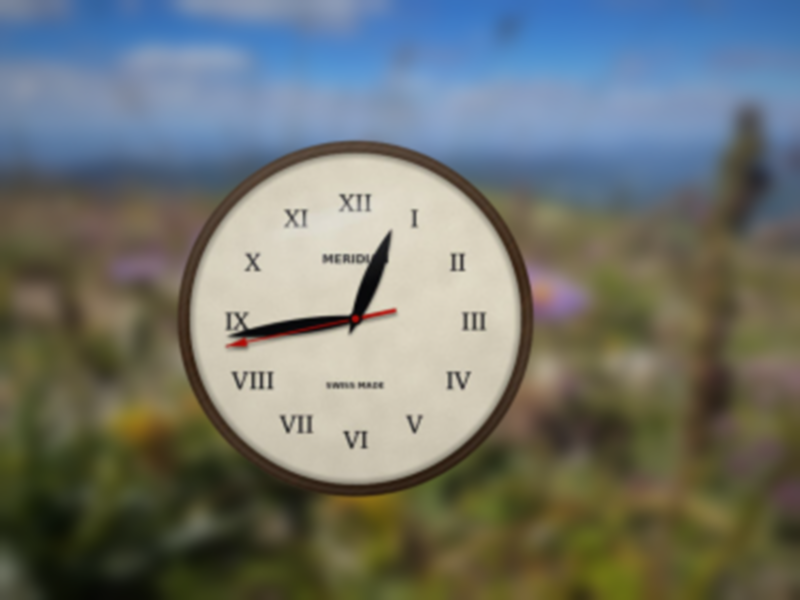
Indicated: 12:43:43
